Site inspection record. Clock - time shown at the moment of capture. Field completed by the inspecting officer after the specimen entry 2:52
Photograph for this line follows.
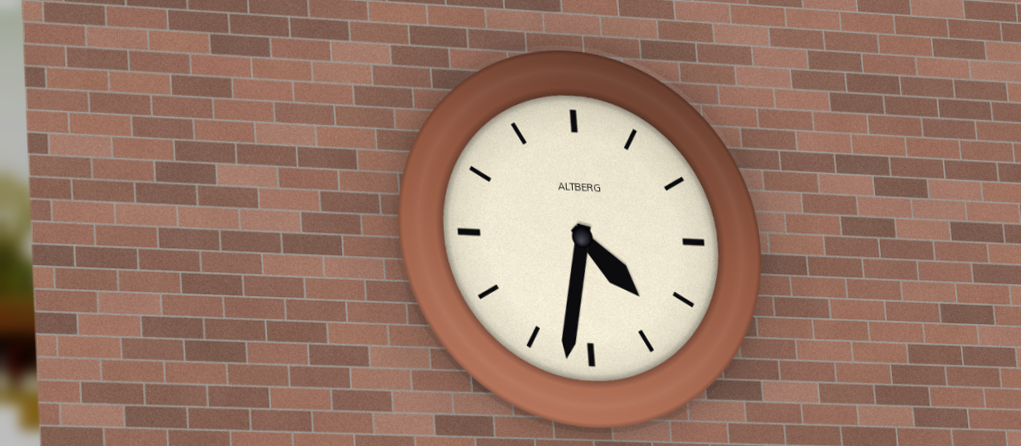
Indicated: 4:32
